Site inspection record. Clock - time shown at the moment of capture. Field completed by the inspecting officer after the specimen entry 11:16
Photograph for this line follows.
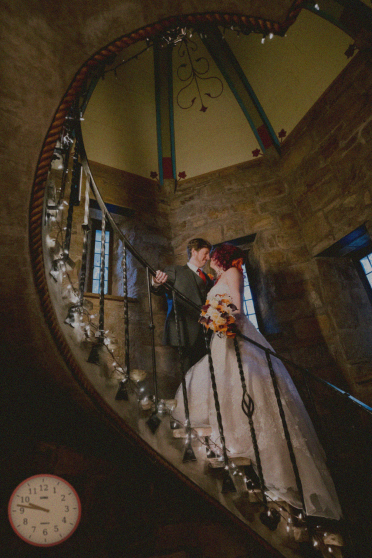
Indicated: 9:47
